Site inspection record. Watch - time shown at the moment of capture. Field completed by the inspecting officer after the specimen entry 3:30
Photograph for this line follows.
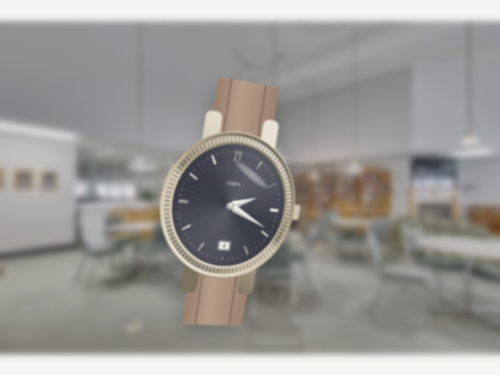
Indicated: 2:19
